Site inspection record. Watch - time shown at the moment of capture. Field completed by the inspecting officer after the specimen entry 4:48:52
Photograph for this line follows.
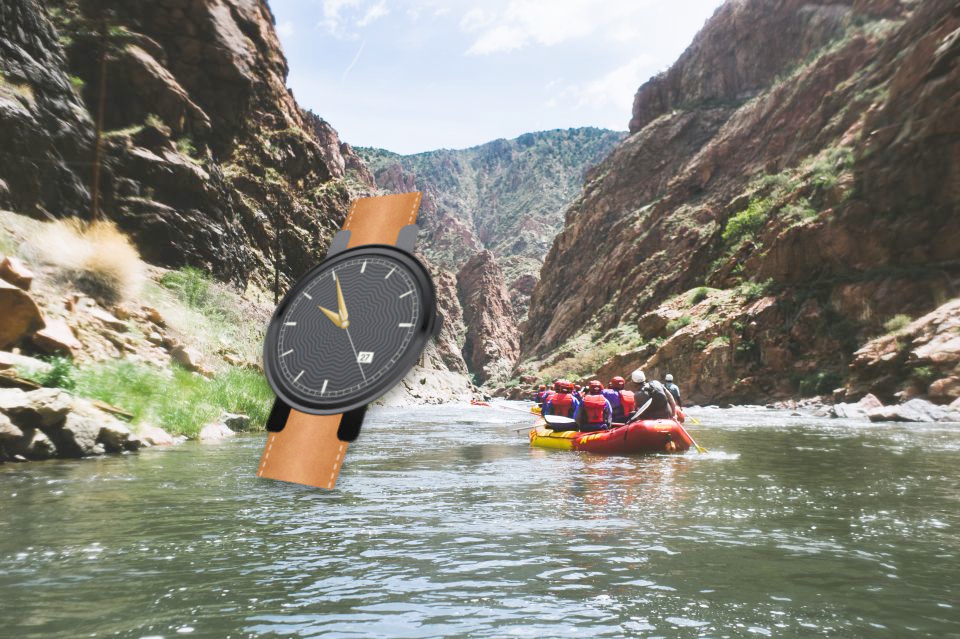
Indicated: 9:55:24
